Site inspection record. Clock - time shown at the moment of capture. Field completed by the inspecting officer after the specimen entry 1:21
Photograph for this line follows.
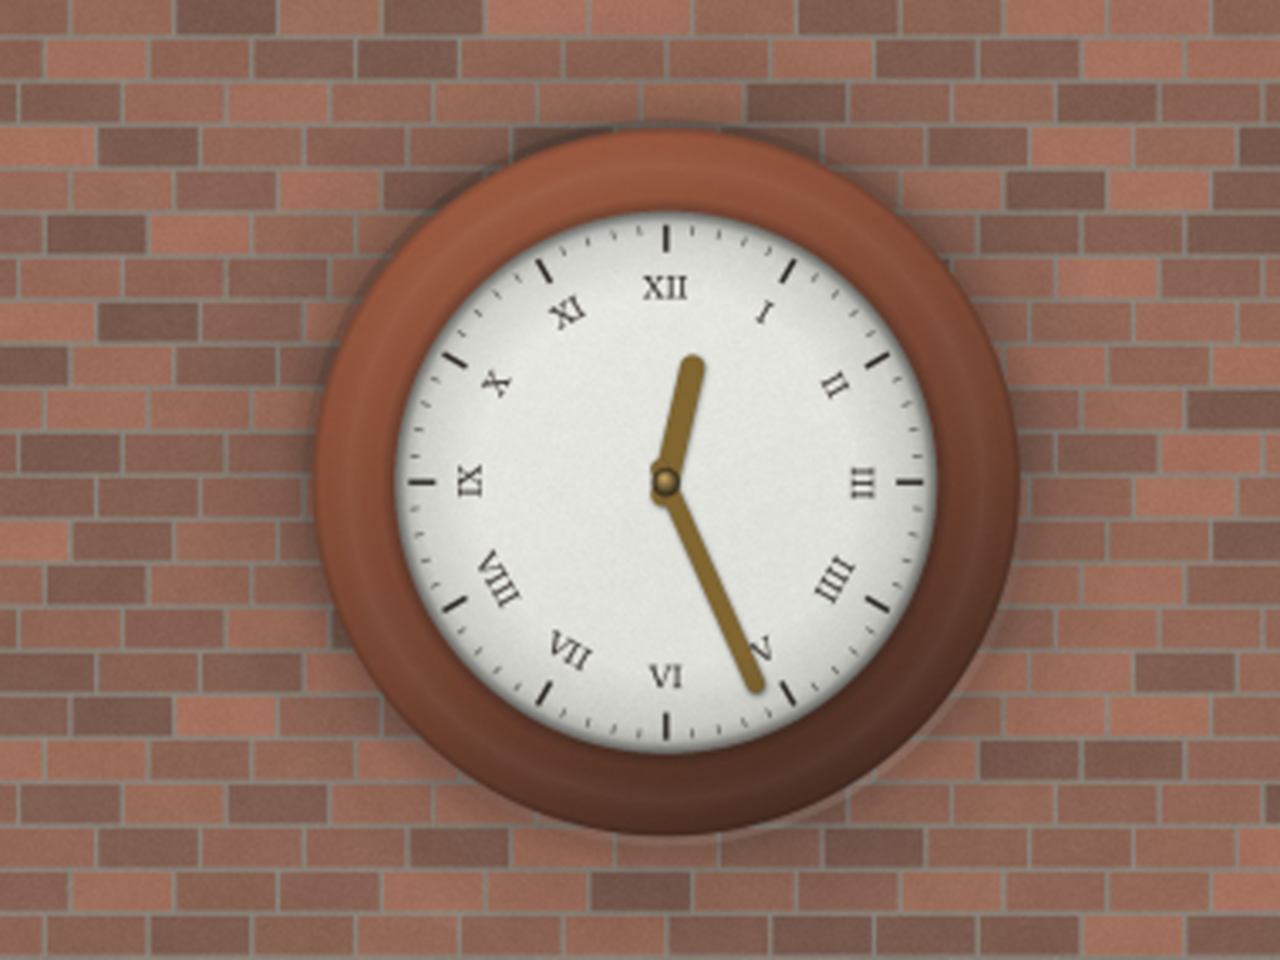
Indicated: 12:26
